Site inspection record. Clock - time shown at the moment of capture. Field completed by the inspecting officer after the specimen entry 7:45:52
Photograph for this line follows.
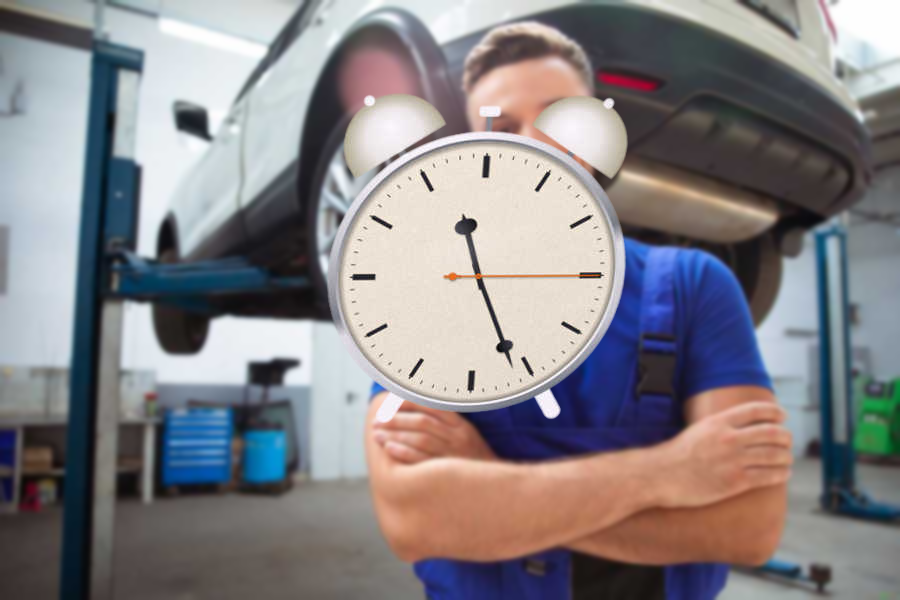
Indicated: 11:26:15
